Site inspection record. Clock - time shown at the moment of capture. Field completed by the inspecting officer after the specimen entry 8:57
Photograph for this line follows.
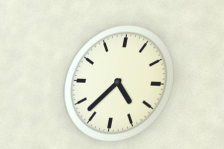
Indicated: 4:37
